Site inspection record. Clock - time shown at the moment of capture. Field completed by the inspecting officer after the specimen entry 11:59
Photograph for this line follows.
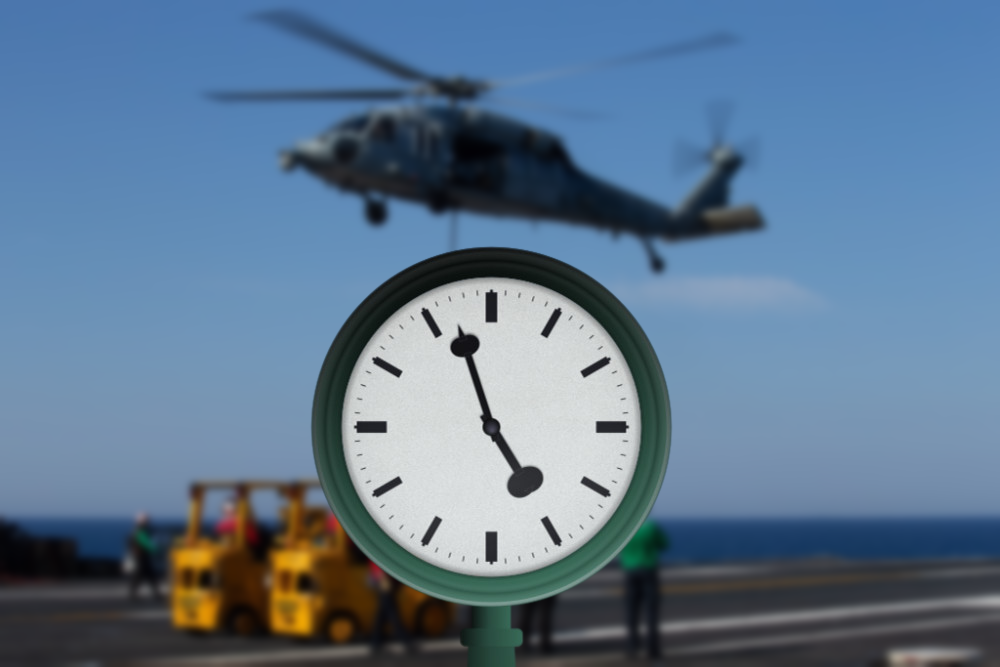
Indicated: 4:57
